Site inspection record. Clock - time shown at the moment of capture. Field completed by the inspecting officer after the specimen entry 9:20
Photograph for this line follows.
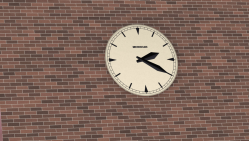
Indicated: 2:20
